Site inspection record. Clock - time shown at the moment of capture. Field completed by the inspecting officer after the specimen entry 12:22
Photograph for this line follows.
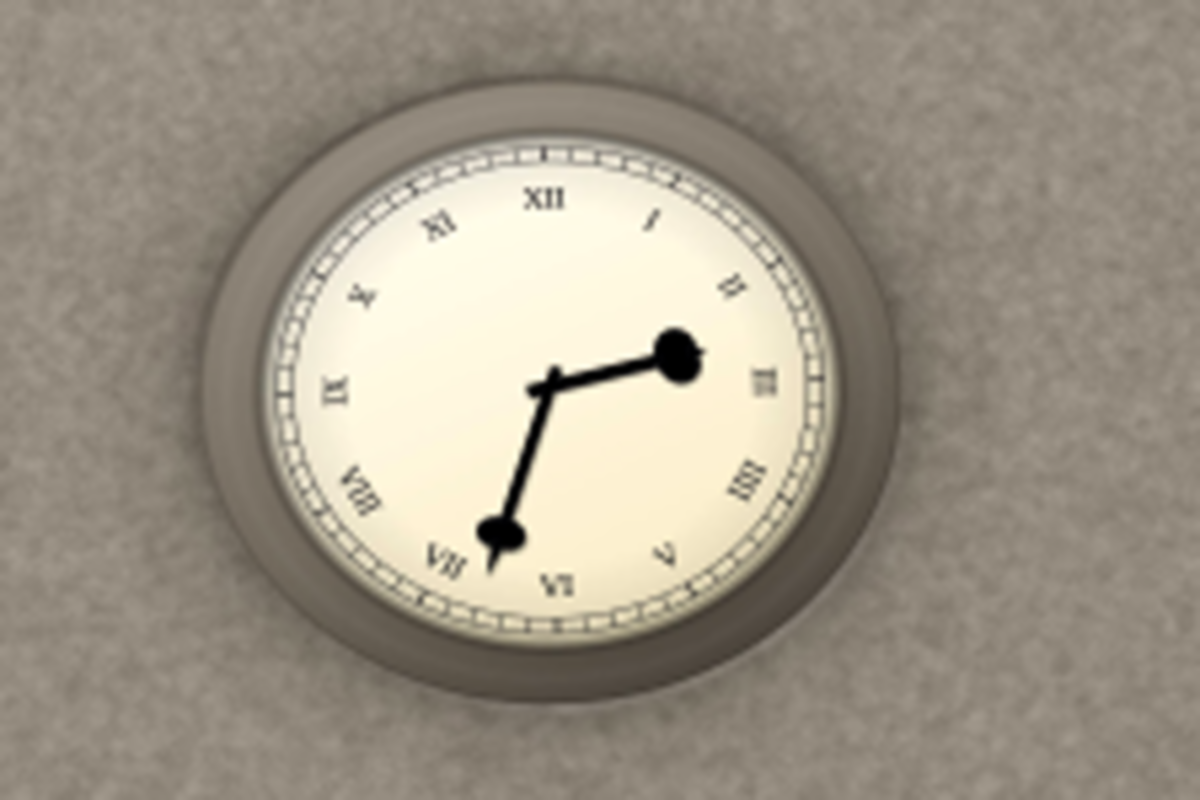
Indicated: 2:33
